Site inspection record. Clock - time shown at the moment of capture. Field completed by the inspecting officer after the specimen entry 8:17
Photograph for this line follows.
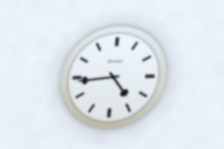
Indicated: 4:44
